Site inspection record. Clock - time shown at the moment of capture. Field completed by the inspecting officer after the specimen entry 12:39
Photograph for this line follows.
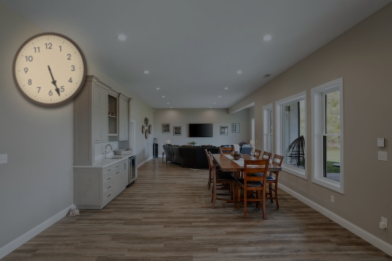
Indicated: 5:27
